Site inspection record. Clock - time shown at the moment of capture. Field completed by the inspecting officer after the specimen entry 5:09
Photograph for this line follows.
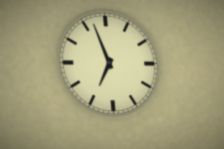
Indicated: 6:57
